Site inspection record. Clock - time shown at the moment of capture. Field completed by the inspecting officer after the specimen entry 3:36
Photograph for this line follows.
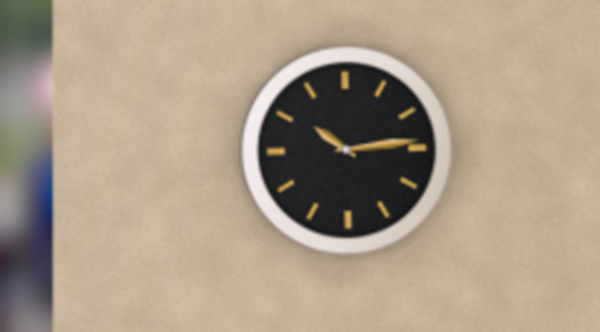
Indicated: 10:14
